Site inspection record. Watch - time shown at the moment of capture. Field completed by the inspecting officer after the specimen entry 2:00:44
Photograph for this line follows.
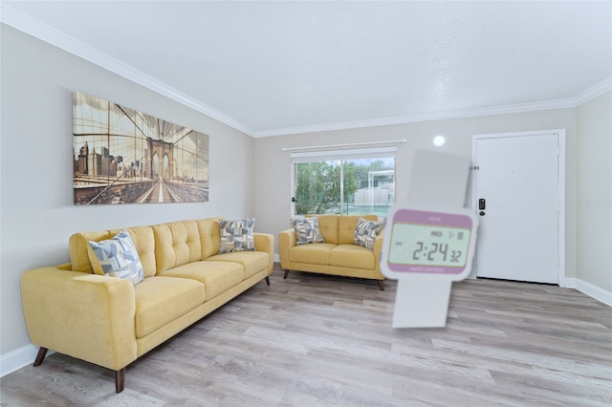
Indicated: 2:24:32
